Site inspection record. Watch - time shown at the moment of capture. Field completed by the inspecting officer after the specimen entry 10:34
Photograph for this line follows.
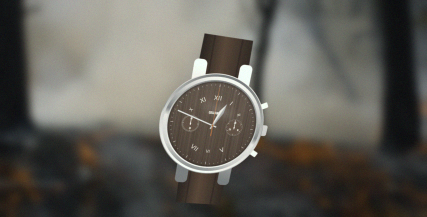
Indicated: 12:48
